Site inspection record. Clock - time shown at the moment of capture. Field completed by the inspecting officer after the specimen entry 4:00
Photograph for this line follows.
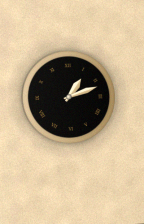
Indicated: 1:12
